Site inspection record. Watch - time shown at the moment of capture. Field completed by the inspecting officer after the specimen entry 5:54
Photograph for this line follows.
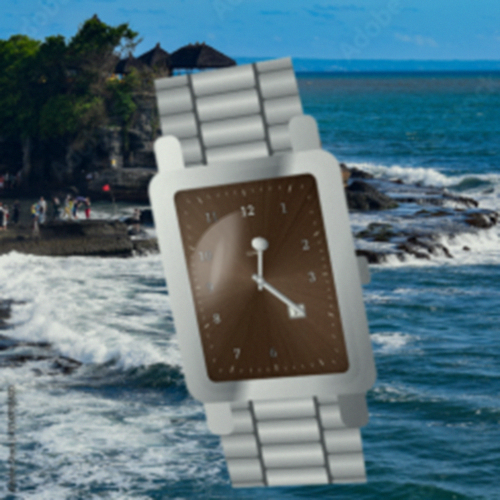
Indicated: 12:22
